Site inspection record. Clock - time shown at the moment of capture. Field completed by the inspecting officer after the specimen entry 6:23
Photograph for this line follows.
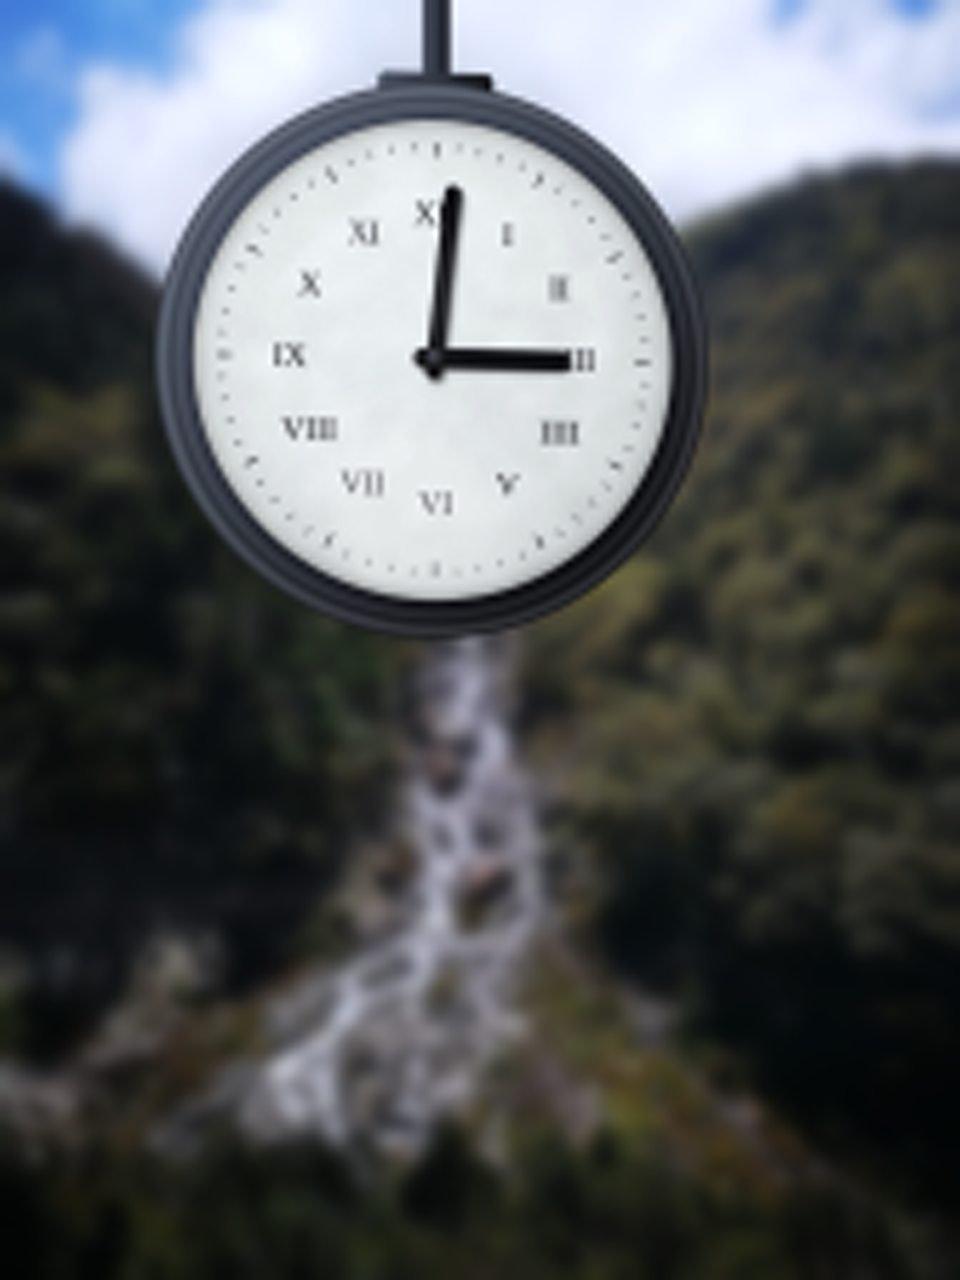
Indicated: 3:01
